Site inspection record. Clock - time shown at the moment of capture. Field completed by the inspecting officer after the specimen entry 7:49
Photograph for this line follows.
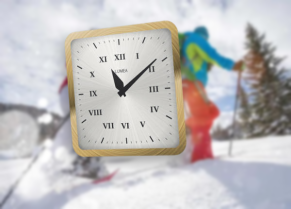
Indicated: 11:09
